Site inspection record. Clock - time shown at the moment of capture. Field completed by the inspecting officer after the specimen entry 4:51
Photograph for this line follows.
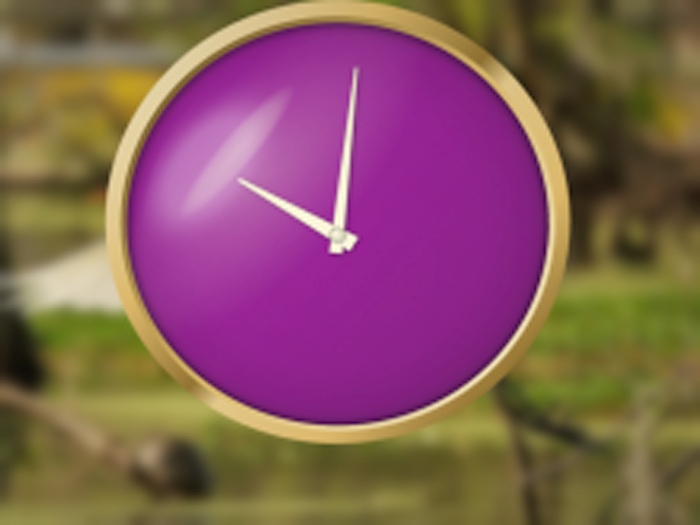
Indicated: 10:01
